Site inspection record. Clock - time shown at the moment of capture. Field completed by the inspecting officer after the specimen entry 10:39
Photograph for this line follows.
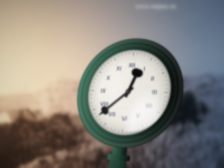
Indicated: 12:38
